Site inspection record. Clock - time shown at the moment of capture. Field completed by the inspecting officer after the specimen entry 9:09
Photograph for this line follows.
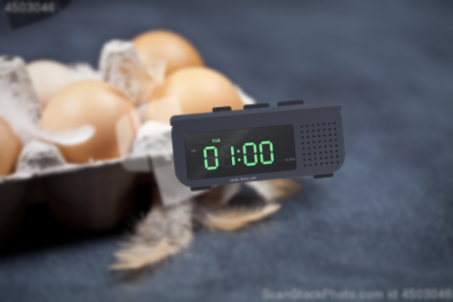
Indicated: 1:00
